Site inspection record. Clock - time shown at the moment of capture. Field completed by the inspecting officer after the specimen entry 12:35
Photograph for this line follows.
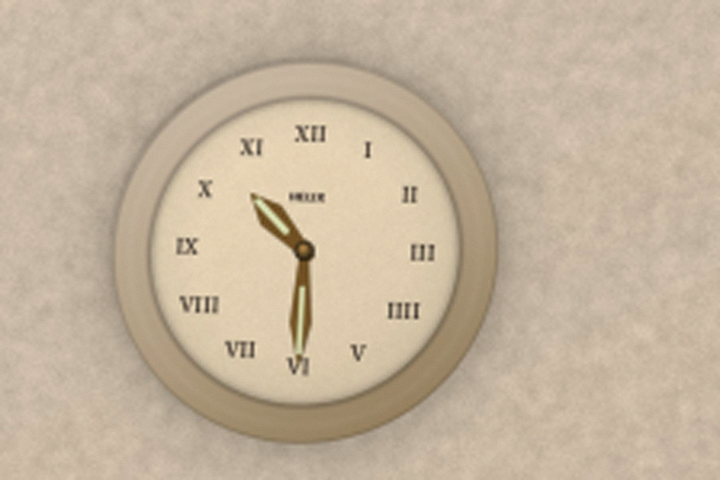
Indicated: 10:30
